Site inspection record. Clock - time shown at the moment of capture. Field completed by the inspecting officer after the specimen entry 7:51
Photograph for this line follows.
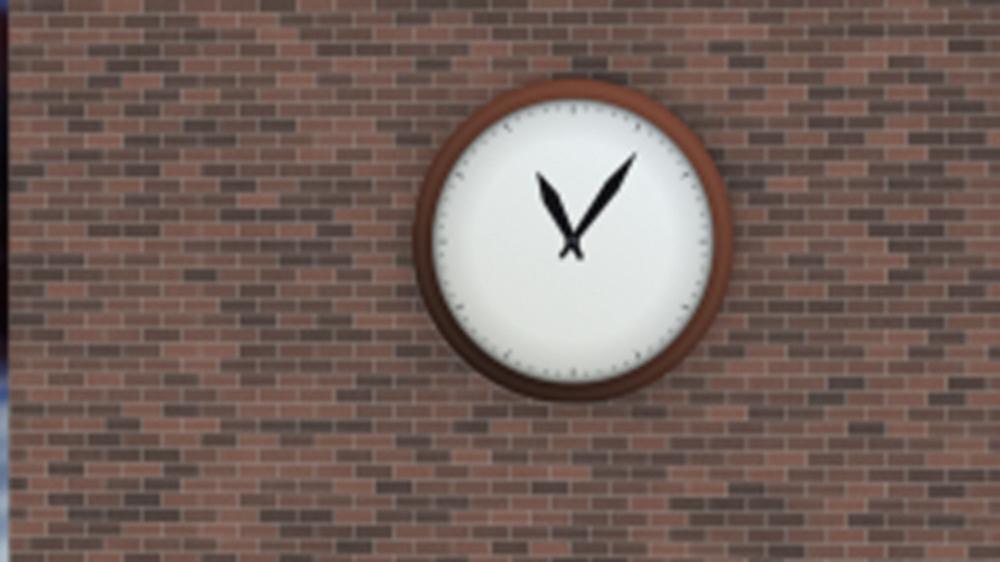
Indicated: 11:06
